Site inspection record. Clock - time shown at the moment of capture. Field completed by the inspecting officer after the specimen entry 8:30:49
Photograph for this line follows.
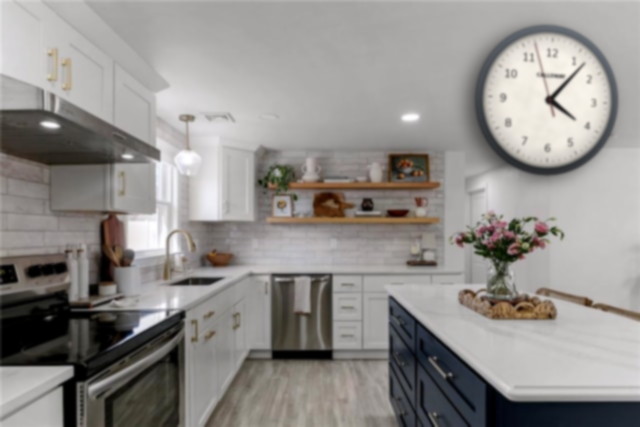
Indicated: 4:06:57
